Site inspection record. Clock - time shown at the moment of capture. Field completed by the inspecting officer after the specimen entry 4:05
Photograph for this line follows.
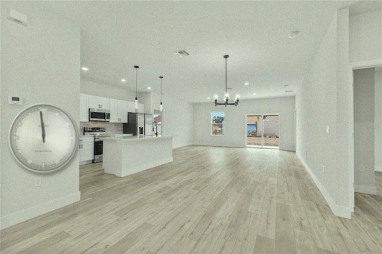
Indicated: 11:59
